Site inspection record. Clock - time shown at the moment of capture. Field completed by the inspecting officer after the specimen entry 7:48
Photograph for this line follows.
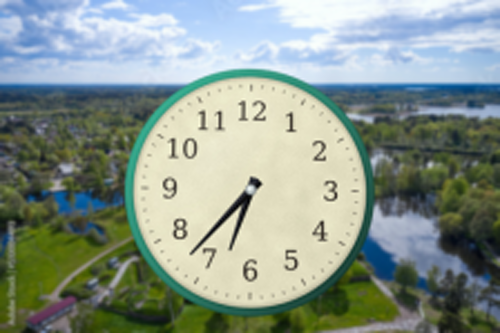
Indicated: 6:37
